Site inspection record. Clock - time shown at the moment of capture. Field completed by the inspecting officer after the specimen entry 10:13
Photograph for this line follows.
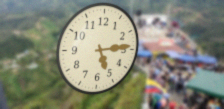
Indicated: 5:14
